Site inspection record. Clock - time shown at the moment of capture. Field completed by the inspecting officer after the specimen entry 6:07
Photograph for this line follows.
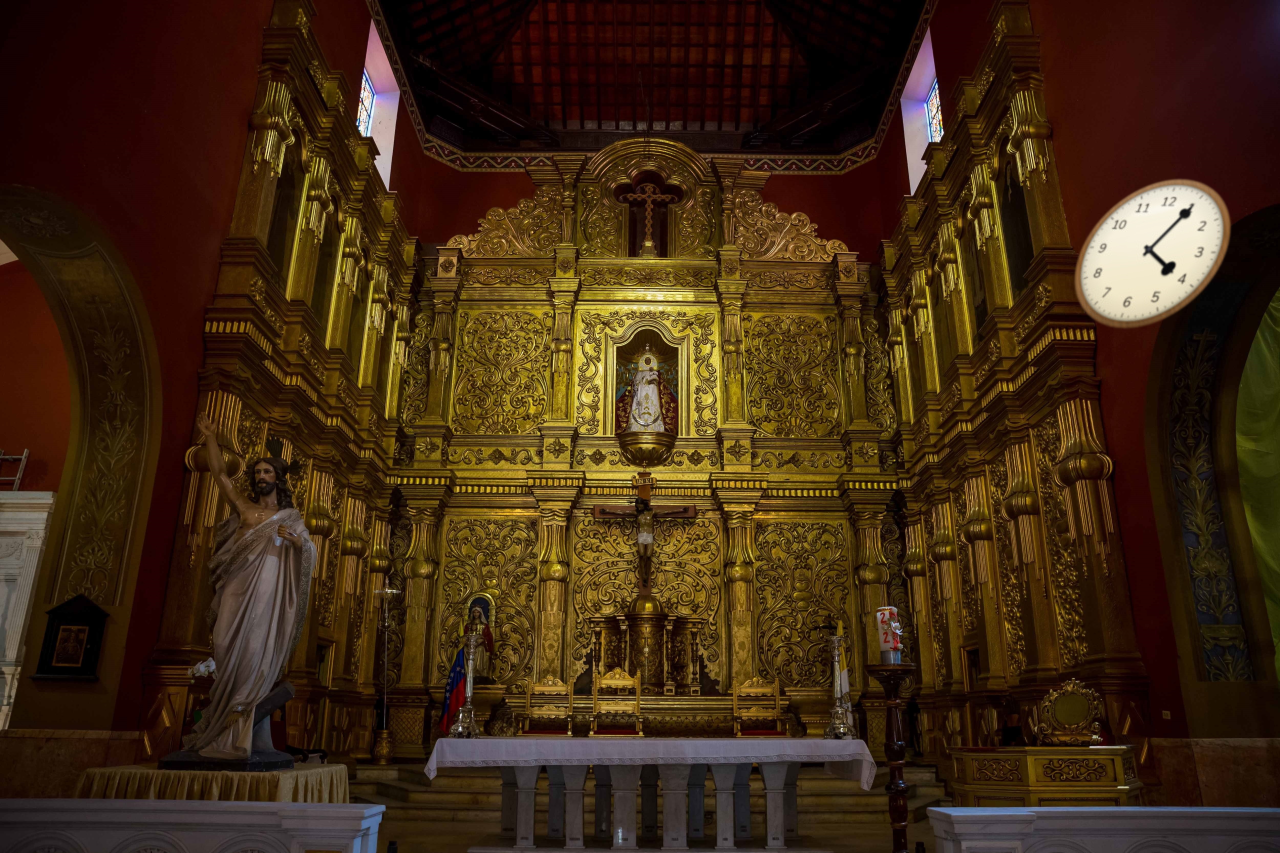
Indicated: 4:05
